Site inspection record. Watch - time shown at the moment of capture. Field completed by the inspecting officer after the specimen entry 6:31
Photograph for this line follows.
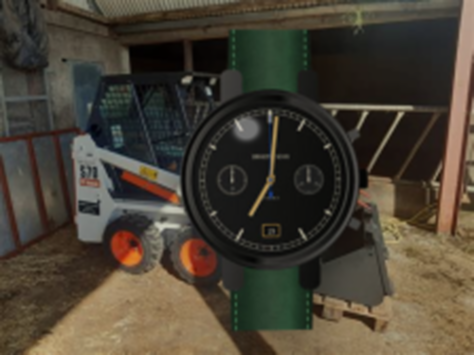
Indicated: 7:01
